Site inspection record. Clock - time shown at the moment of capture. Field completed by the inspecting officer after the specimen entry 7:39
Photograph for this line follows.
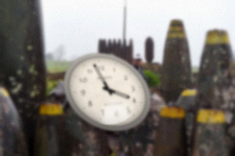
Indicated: 3:58
